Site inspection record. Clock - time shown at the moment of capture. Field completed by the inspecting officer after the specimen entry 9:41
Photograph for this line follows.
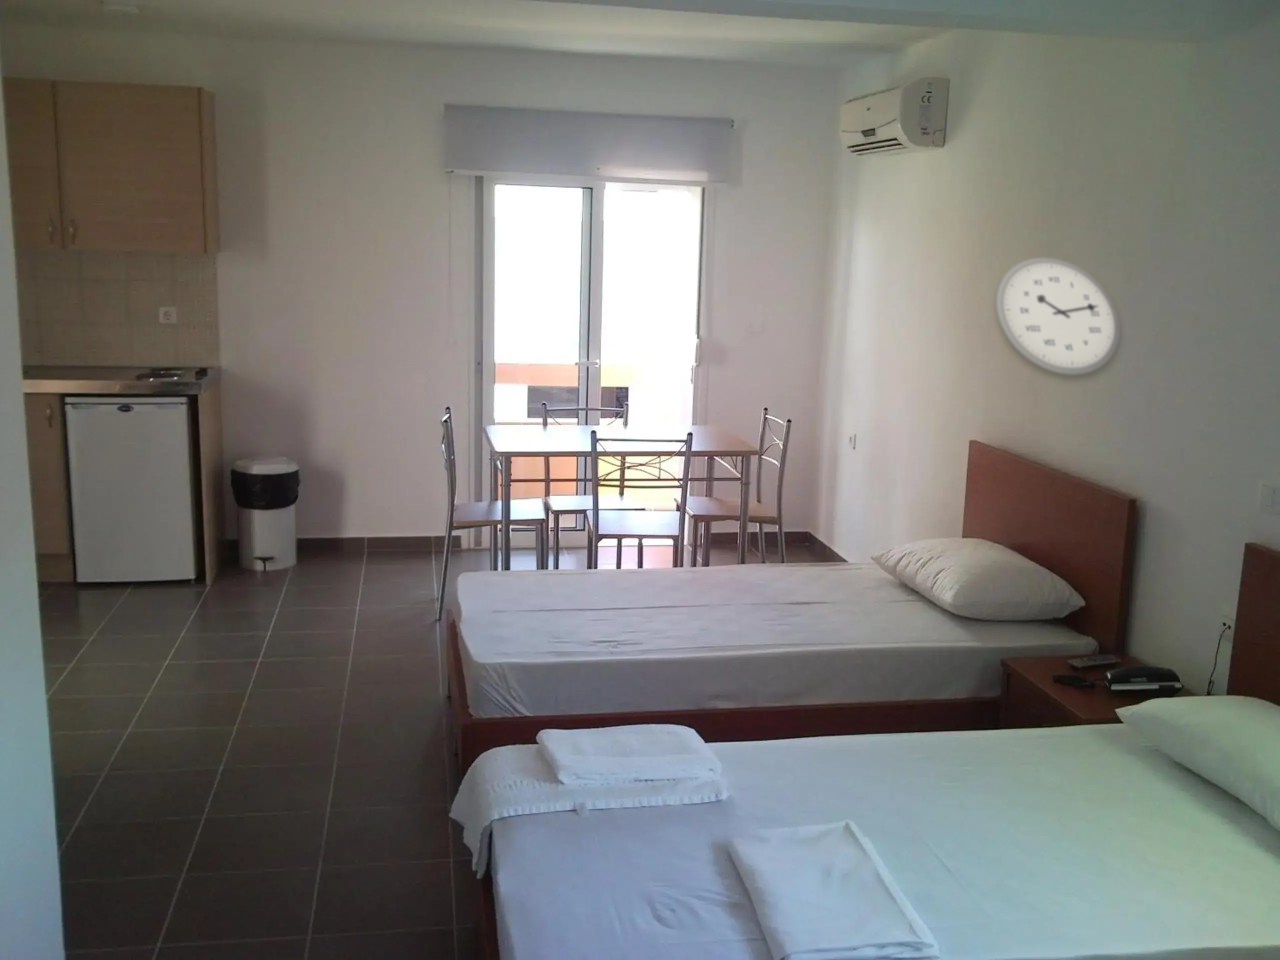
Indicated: 10:13
